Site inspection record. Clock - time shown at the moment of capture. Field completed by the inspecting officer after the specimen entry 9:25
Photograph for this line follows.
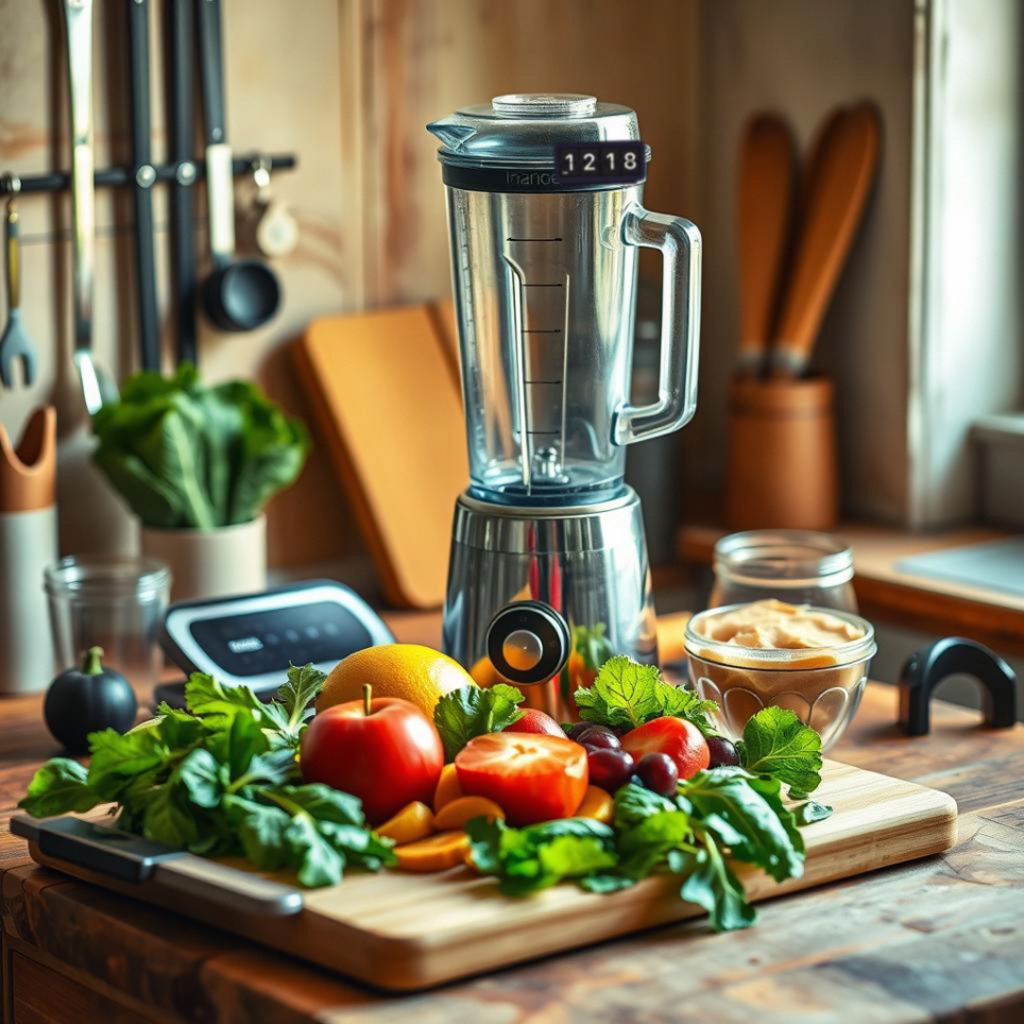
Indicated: 12:18
